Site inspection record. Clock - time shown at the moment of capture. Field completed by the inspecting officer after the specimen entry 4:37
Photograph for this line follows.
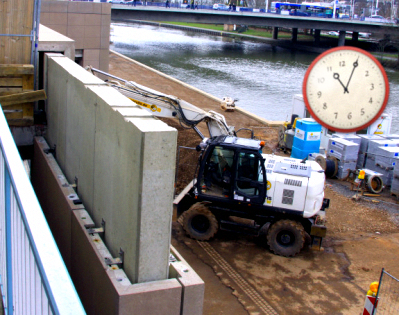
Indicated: 11:05
